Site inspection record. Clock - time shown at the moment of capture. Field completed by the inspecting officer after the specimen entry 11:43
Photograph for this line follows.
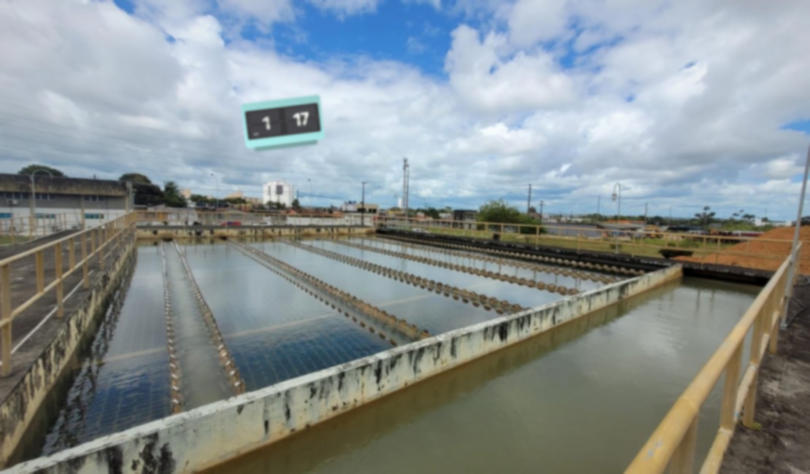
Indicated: 1:17
